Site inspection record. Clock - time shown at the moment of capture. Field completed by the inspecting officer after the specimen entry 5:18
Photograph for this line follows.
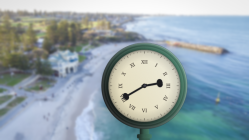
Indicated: 2:40
